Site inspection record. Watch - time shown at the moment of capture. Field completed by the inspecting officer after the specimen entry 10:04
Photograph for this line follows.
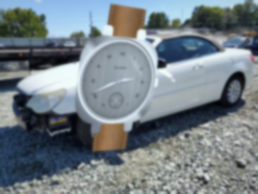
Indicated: 2:41
